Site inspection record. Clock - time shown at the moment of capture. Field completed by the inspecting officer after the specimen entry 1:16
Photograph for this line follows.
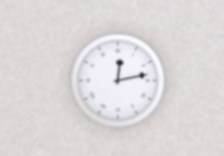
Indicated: 12:13
